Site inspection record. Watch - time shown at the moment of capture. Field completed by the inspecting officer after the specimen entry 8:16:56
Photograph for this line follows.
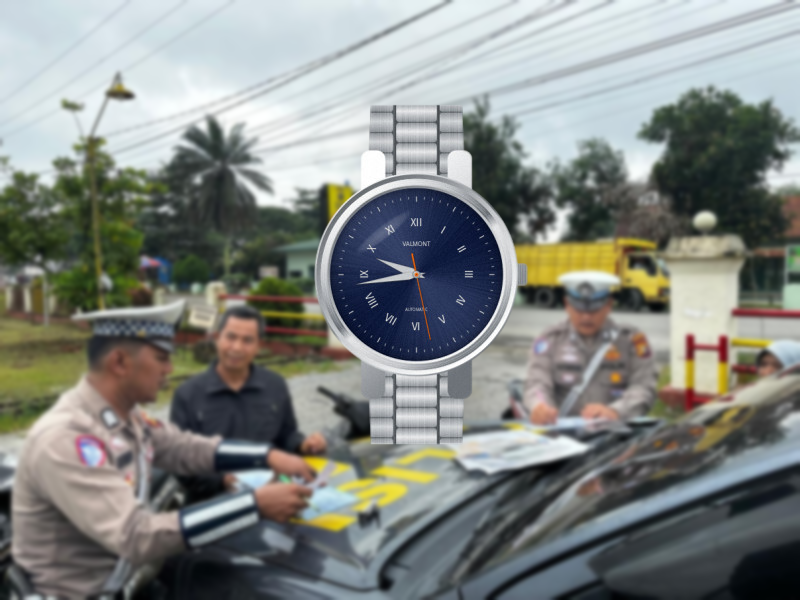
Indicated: 9:43:28
